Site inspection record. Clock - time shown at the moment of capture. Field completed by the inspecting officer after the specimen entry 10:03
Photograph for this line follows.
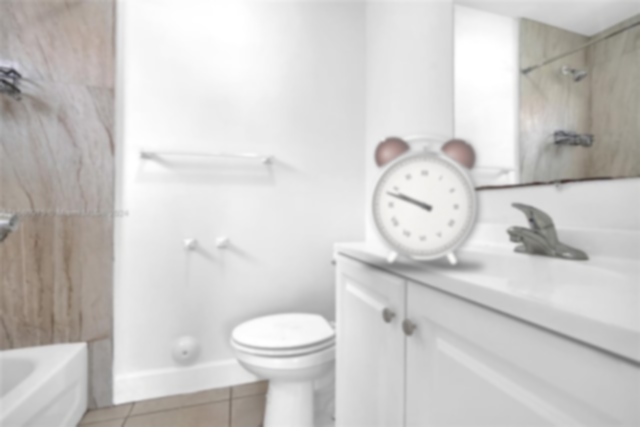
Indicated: 9:48
